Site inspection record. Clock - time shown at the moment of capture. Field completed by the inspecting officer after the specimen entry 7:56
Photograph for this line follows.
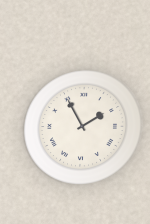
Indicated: 1:55
